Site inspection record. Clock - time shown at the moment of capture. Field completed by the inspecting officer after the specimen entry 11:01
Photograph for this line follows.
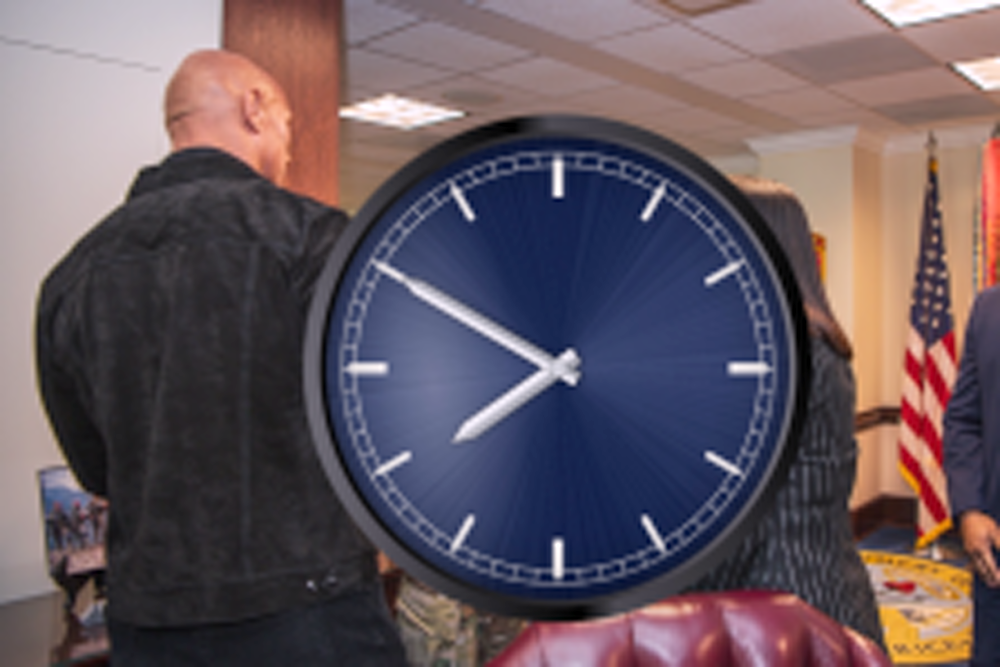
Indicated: 7:50
